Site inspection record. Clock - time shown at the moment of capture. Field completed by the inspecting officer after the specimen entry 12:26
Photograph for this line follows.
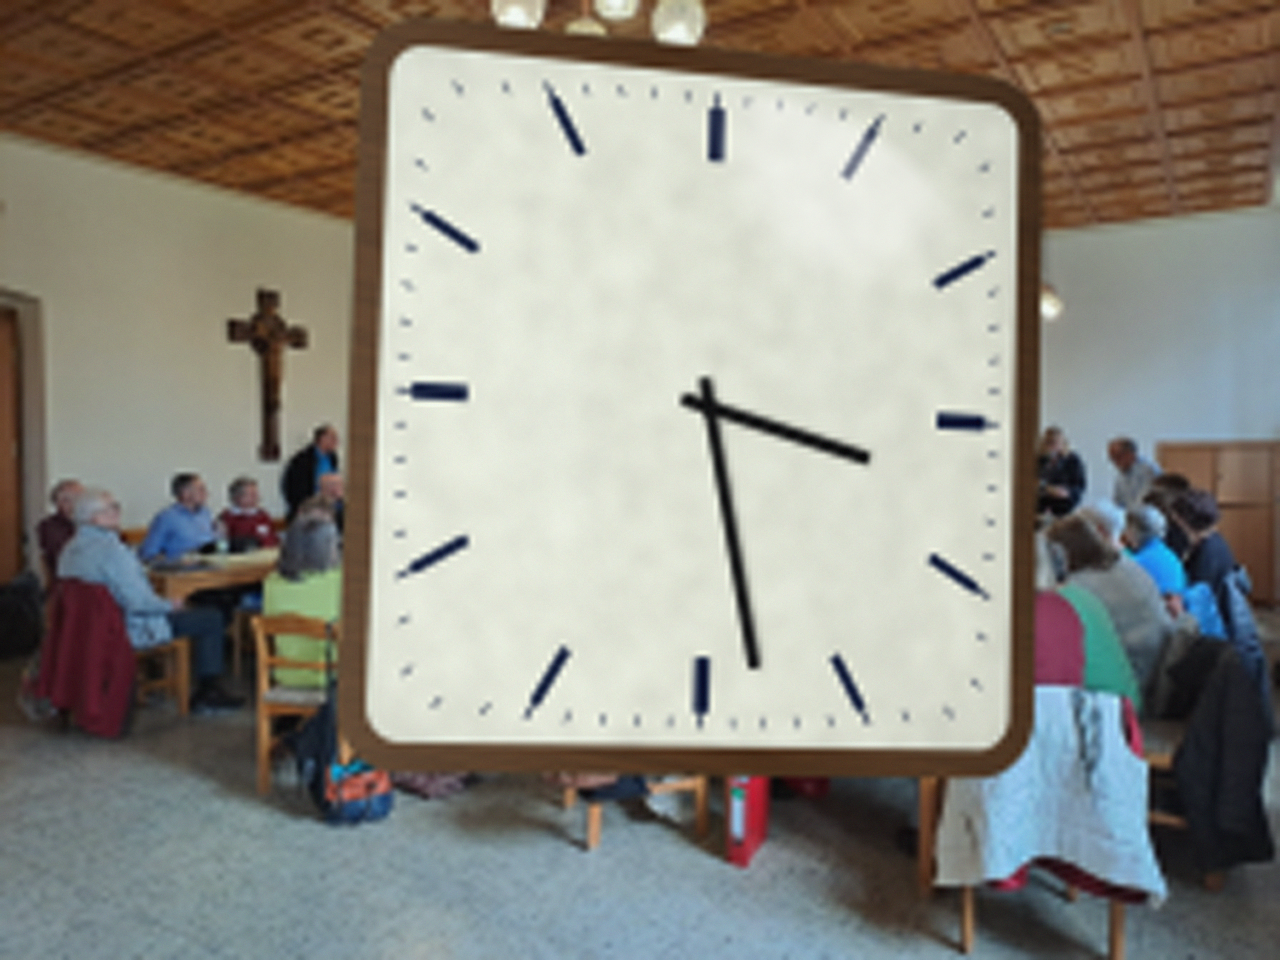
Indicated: 3:28
